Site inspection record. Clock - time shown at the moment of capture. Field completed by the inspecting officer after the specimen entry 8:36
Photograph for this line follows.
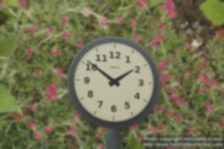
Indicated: 1:51
